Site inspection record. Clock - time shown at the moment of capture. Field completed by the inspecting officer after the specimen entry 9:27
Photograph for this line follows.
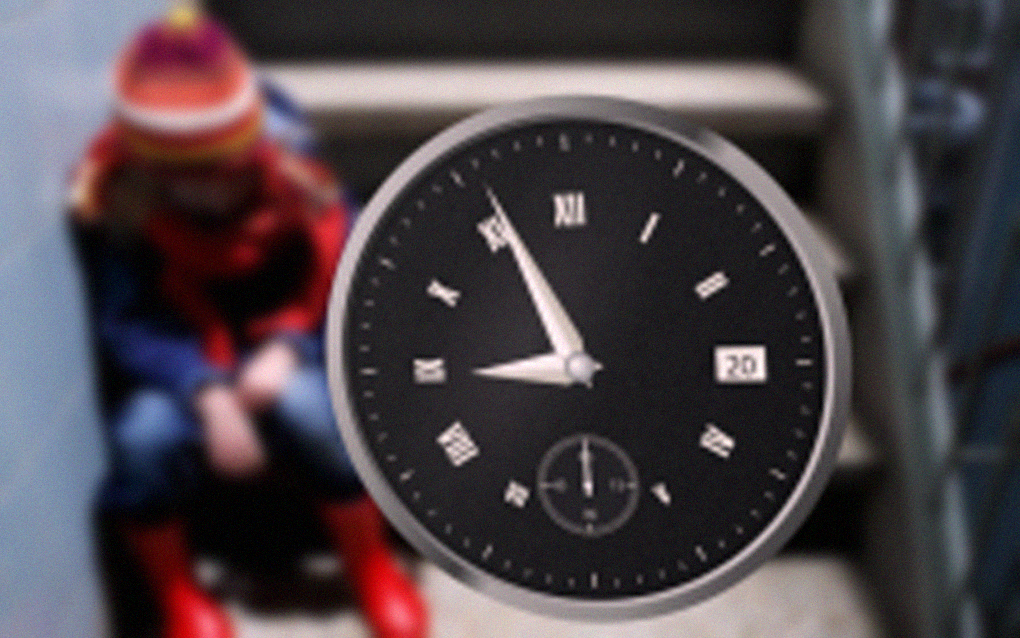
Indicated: 8:56
